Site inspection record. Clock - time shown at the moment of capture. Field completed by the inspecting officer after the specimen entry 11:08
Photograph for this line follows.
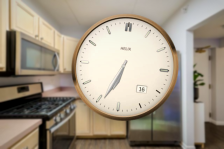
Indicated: 6:34
